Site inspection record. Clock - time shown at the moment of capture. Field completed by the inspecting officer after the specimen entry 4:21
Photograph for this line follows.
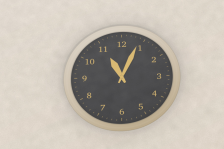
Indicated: 11:04
